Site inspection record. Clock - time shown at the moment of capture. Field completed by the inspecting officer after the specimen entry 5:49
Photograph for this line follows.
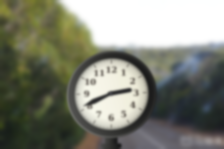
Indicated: 2:41
